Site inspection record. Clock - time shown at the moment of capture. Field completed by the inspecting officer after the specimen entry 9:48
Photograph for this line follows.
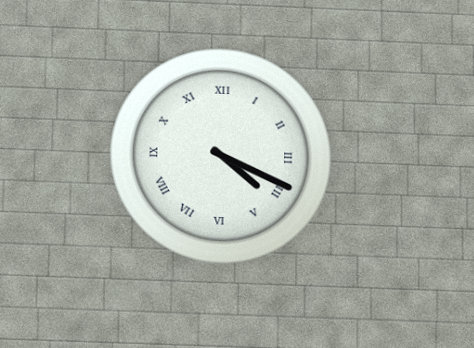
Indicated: 4:19
